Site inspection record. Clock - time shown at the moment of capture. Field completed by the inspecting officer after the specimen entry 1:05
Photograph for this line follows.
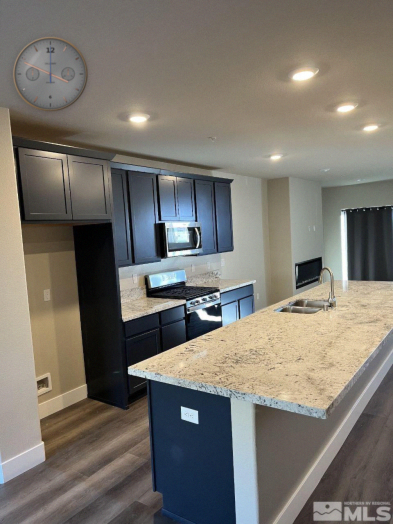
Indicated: 3:49
